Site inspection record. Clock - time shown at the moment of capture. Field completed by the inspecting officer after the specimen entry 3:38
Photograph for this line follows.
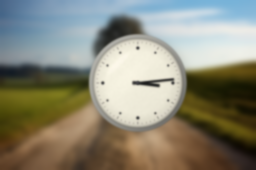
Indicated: 3:14
